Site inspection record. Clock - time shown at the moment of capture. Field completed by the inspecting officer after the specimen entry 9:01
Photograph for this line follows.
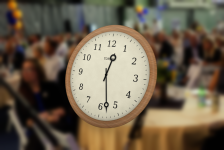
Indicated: 12:28
